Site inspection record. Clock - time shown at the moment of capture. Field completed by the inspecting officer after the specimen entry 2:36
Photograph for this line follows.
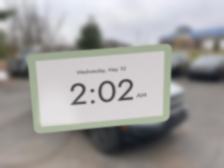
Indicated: 2:02
